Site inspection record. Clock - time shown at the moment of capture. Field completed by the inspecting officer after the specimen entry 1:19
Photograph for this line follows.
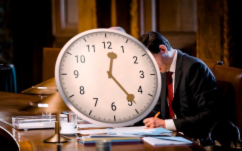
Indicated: 12:24
